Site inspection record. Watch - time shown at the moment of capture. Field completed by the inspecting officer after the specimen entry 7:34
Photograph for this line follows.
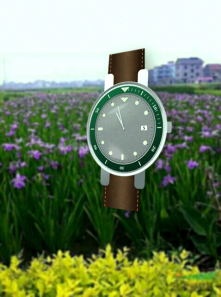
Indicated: 10:57
